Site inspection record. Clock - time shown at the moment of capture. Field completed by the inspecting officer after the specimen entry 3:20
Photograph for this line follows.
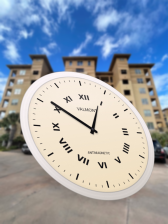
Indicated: 12:51
